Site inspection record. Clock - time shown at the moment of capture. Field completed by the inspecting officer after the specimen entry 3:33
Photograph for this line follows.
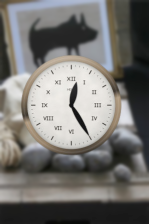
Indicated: 12:25
